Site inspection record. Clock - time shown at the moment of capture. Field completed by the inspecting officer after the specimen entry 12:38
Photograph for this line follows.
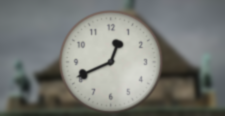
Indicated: 12:41
